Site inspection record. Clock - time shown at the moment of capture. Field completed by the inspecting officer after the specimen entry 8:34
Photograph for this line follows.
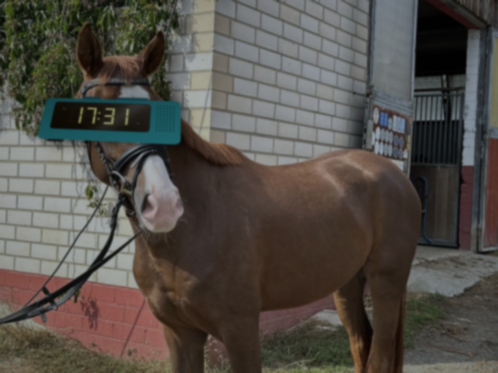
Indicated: 17:31
